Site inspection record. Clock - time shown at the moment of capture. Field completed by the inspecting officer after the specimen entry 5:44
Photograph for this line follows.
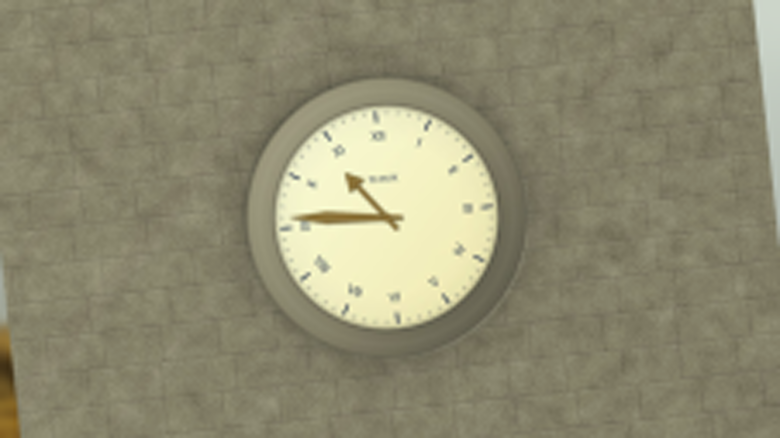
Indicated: 10:46
